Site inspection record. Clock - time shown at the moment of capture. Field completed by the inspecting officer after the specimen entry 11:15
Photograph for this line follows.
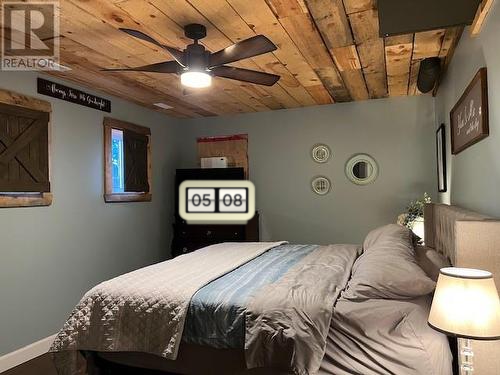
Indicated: 5:08
